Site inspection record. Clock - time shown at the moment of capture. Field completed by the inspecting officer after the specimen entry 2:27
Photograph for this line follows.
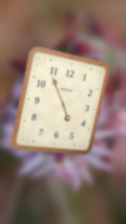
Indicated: 4:54
